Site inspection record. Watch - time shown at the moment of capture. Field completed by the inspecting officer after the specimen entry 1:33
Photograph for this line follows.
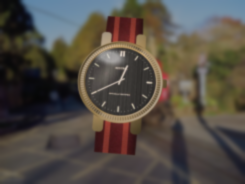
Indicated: 12:40
